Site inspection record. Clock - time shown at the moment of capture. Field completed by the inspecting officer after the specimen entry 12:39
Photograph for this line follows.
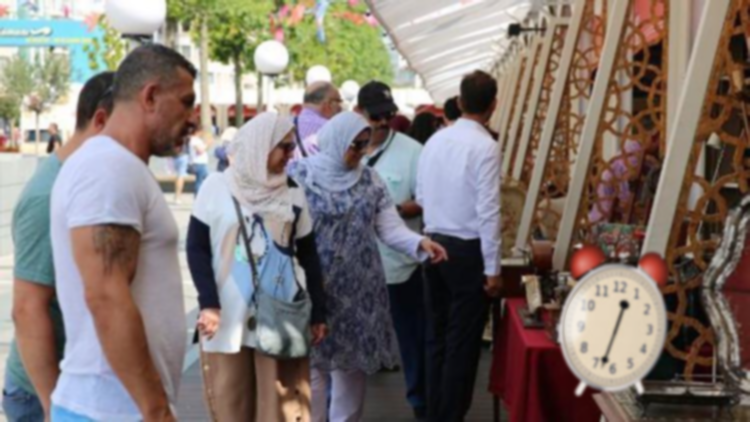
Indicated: 12:33
